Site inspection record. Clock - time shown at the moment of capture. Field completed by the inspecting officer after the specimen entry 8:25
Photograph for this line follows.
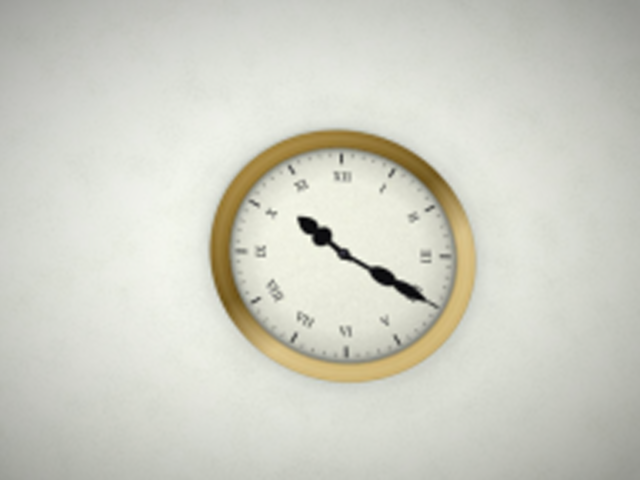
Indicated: 10:20
